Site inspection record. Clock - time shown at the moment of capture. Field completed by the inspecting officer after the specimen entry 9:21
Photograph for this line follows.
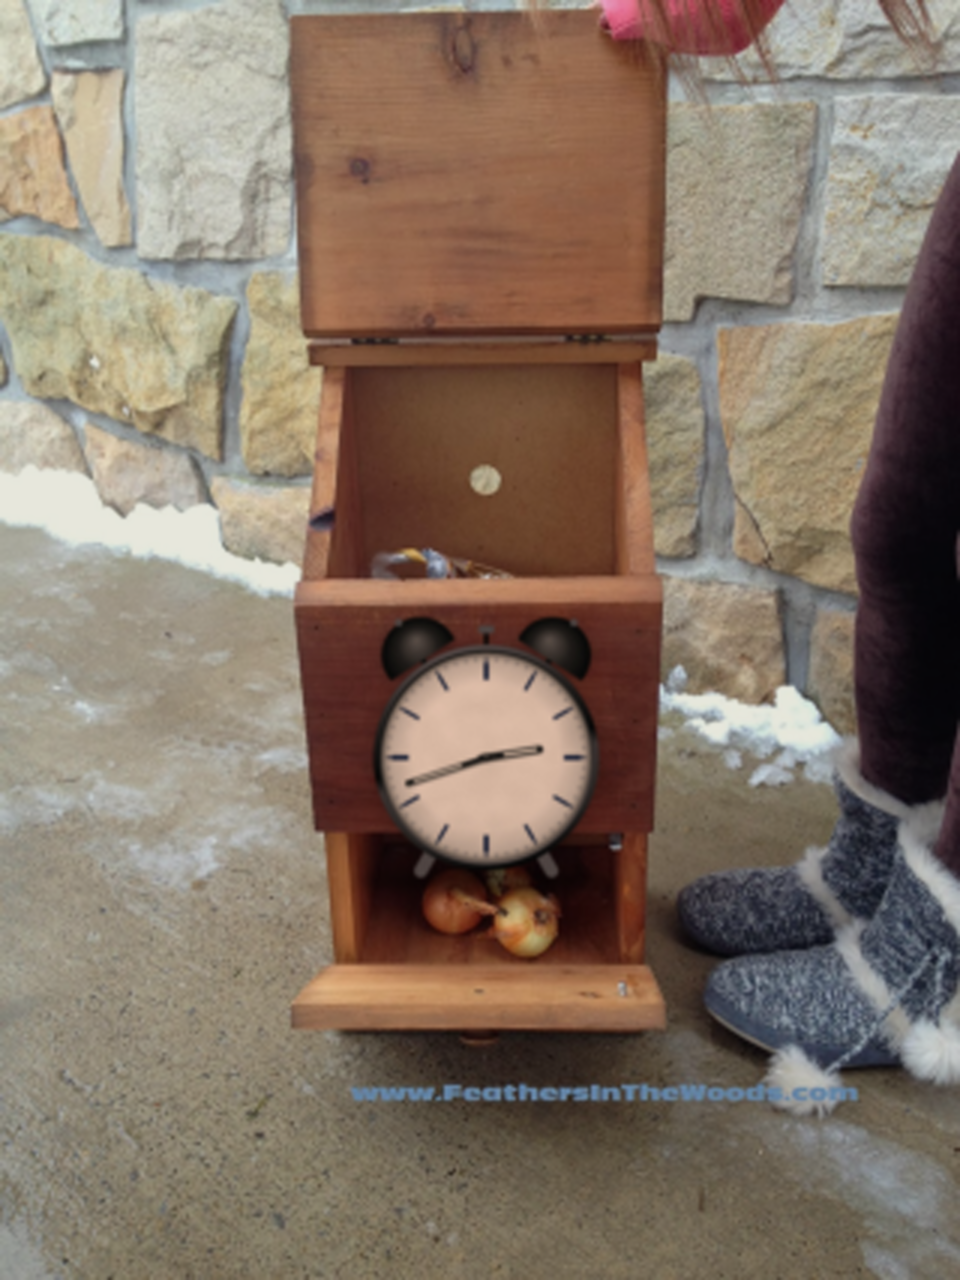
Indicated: 2:42
